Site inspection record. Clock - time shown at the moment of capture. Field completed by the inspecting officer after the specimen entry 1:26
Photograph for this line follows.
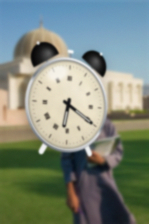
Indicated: 6:20
